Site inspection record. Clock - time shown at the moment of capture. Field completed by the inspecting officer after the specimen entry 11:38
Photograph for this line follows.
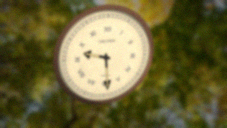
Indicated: 9:29
